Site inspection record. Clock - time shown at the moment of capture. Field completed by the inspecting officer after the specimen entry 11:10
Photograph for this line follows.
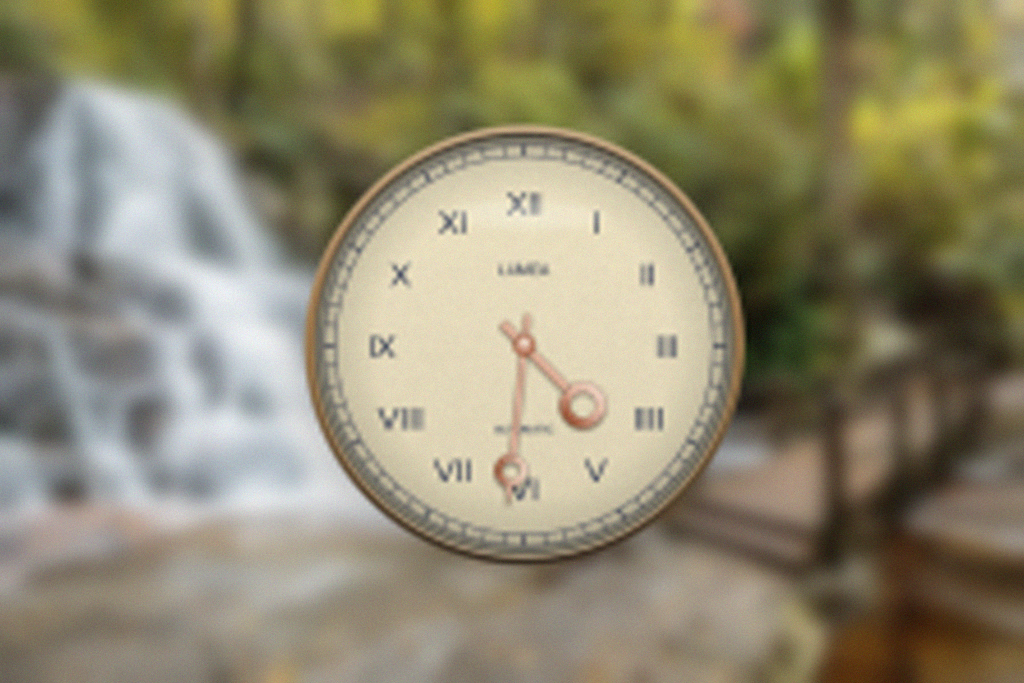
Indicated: 4:31
